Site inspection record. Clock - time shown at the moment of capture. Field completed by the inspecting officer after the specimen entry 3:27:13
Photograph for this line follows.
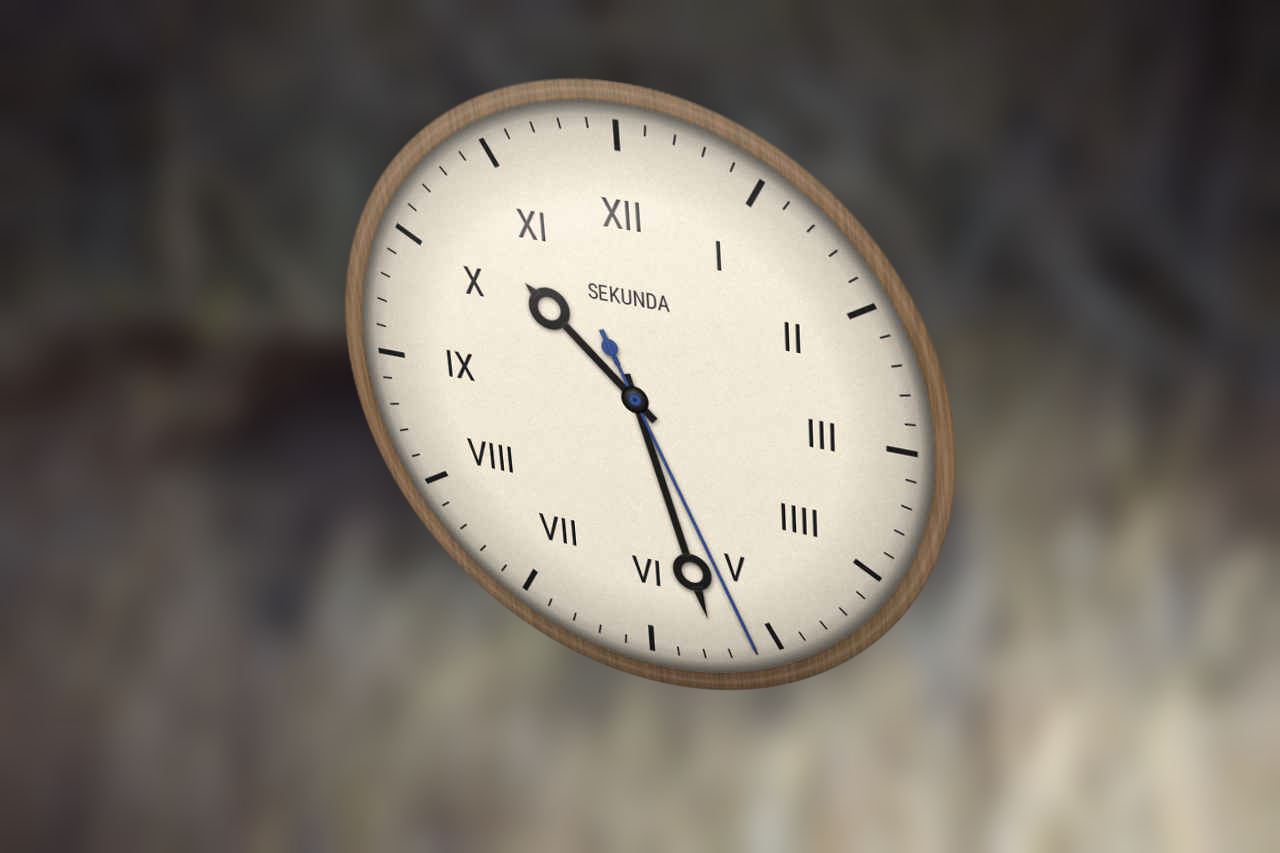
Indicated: 10:27:26
